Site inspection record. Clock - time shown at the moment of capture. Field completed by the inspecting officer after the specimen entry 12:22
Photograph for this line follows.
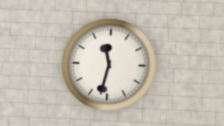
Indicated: 11:32
